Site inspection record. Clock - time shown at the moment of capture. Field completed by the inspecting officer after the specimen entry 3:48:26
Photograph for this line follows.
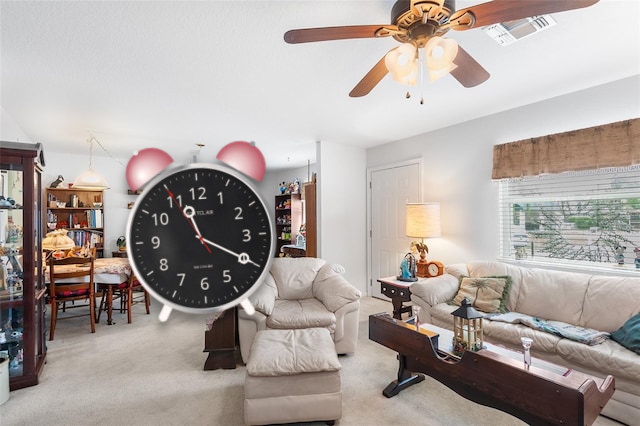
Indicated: 11:19:55
